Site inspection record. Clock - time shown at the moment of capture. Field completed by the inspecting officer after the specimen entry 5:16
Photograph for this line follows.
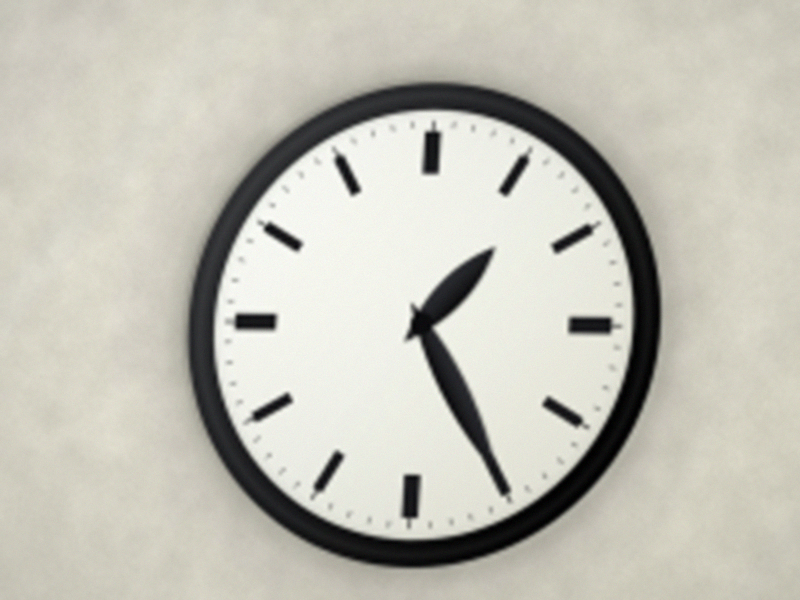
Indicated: 1:25
